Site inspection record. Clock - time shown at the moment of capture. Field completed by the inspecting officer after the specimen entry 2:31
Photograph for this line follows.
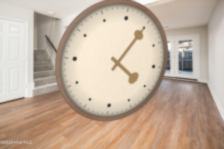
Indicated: 4:05
